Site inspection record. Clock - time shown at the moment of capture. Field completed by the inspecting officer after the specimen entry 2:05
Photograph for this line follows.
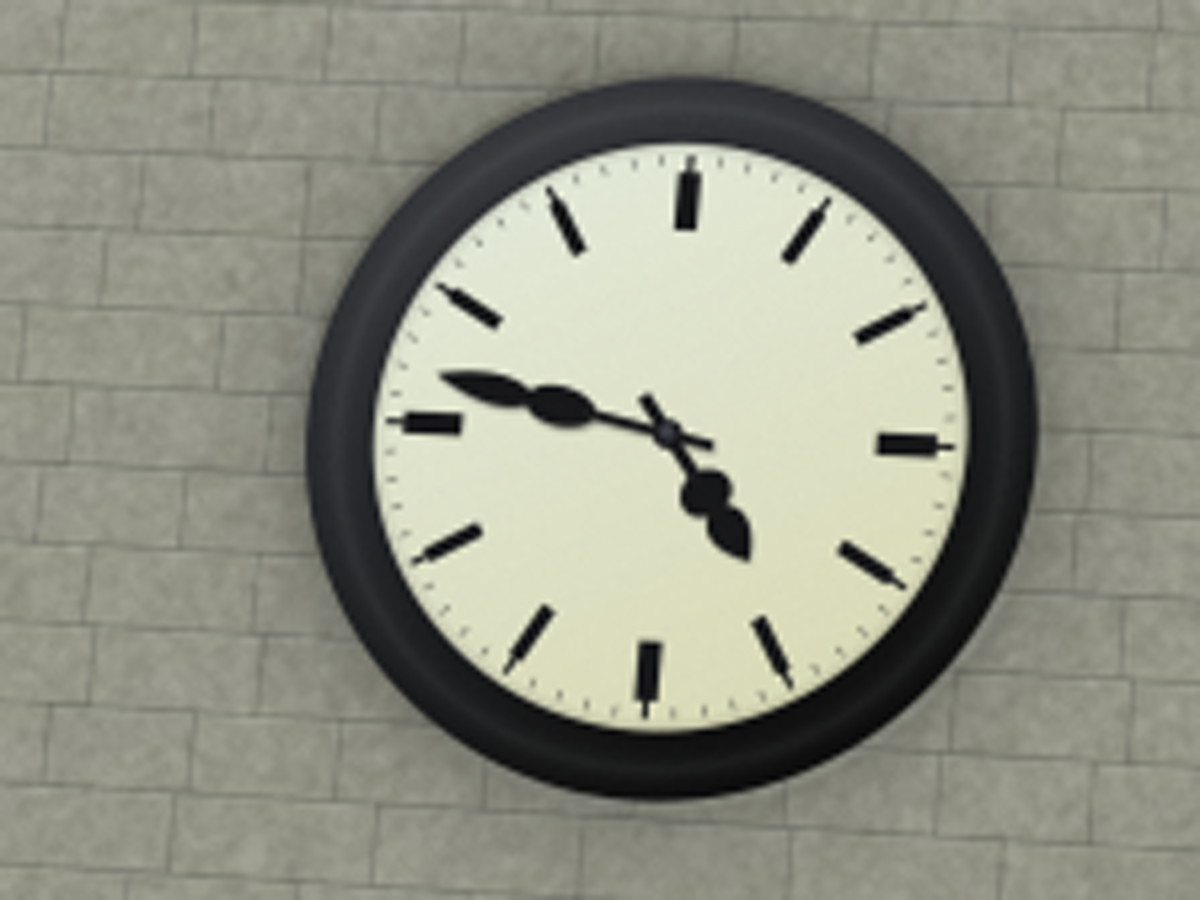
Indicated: 4:47
